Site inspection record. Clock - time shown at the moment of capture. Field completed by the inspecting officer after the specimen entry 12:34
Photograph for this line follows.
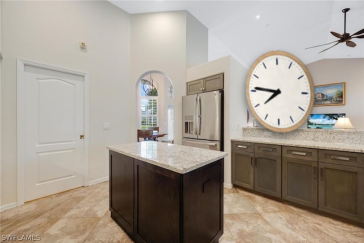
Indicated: 7:46
